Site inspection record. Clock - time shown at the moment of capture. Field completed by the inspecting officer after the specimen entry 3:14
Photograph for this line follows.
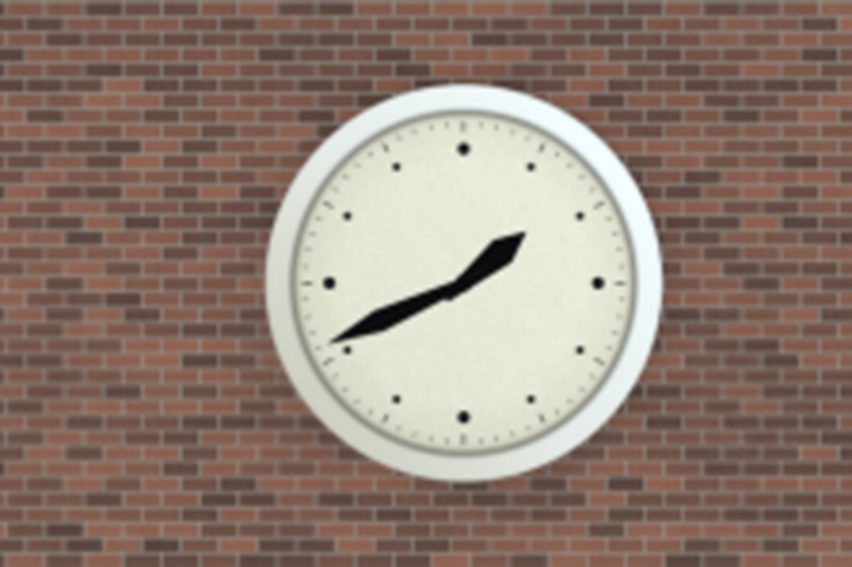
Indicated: 1:41
